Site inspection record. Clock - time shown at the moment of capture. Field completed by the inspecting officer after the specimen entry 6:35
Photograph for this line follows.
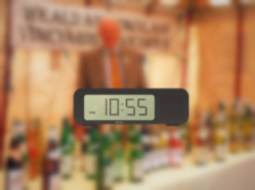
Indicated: 10:55
